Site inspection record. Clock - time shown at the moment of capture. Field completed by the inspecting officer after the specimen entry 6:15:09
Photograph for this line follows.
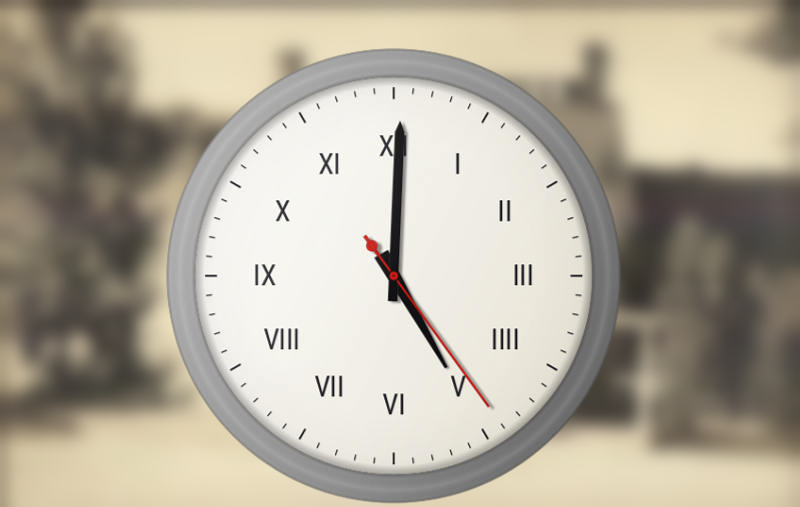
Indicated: 5:00:24
